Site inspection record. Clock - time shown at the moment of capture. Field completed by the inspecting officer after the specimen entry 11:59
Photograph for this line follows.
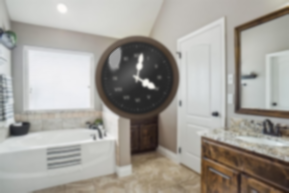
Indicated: 4:02
